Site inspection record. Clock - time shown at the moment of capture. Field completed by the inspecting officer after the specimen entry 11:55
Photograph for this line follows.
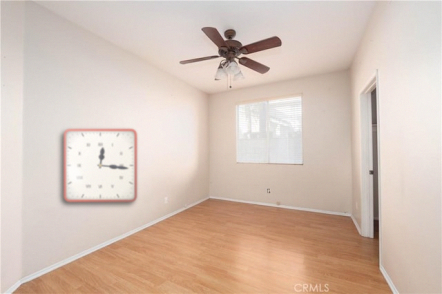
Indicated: 12:16
